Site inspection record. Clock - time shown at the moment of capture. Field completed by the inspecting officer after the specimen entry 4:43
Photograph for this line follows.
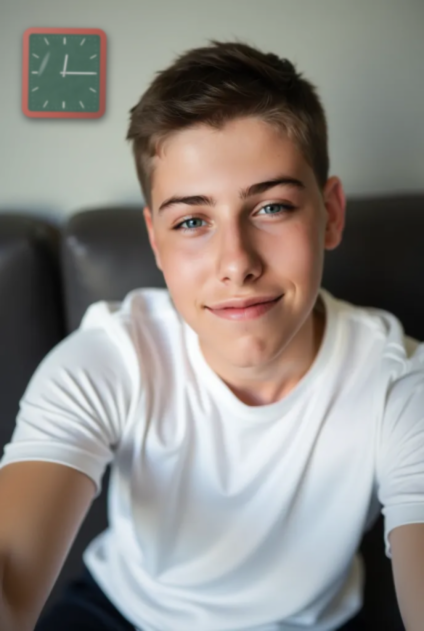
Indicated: 12:15
